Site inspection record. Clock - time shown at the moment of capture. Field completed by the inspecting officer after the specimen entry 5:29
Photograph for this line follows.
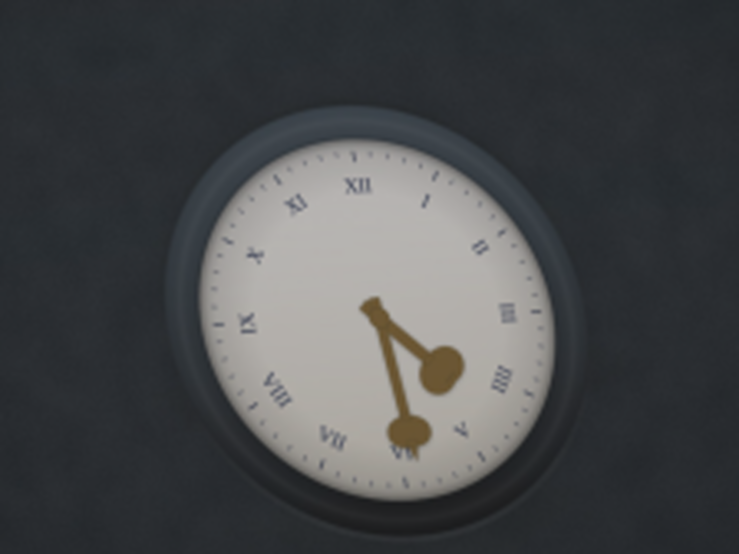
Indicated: 4:29
